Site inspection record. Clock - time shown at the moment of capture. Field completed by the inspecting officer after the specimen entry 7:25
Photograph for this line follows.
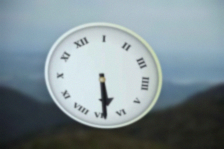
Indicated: 6:34
